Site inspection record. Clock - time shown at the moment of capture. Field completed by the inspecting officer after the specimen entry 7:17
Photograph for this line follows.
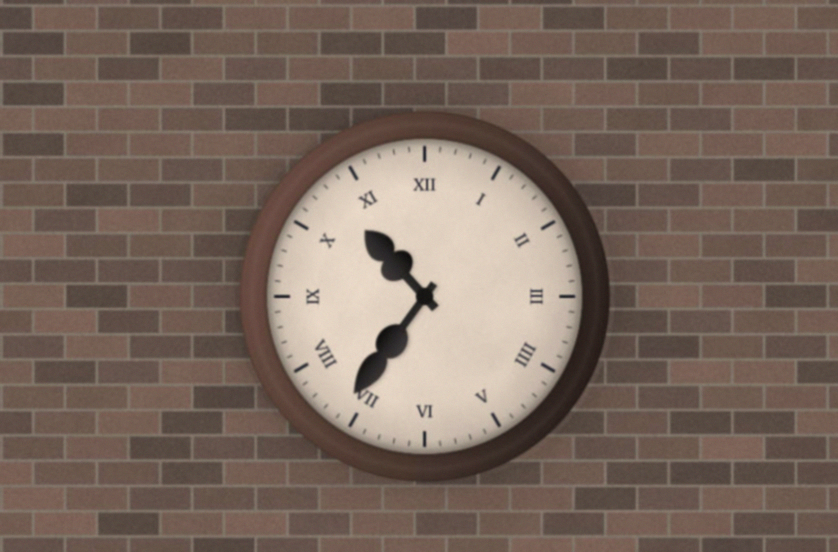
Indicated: 10:36
